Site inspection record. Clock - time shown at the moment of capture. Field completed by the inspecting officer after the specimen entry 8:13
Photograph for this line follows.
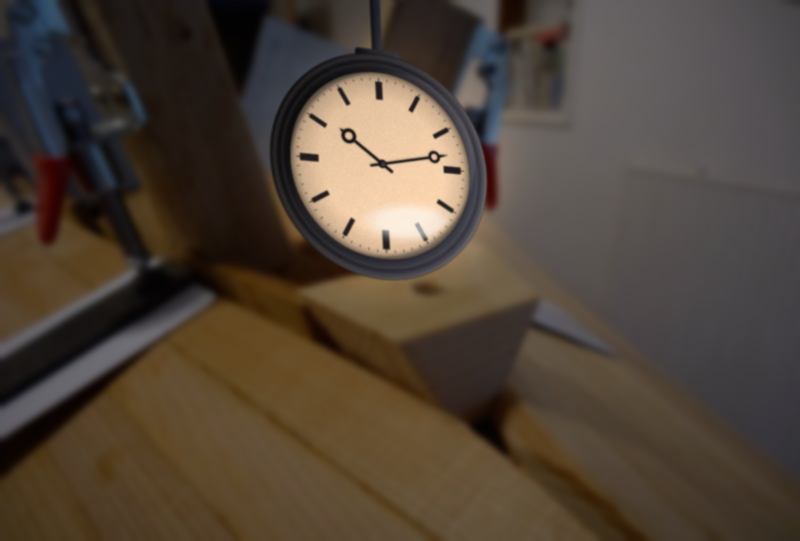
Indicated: 10:13
